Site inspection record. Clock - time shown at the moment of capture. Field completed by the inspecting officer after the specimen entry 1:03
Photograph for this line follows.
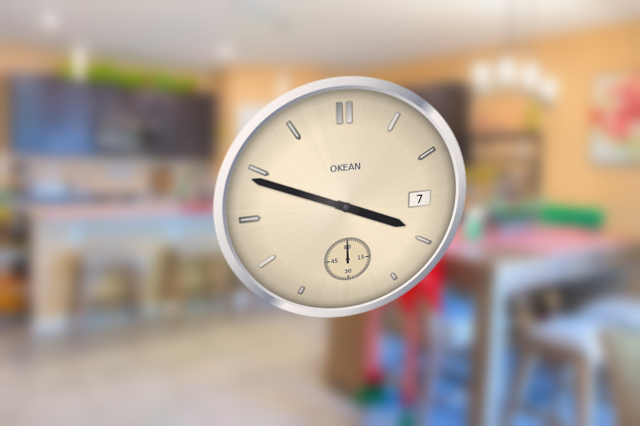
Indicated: 3:49
